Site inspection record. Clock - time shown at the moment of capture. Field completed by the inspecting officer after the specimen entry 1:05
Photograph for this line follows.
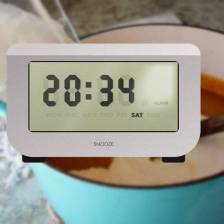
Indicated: 20:34
